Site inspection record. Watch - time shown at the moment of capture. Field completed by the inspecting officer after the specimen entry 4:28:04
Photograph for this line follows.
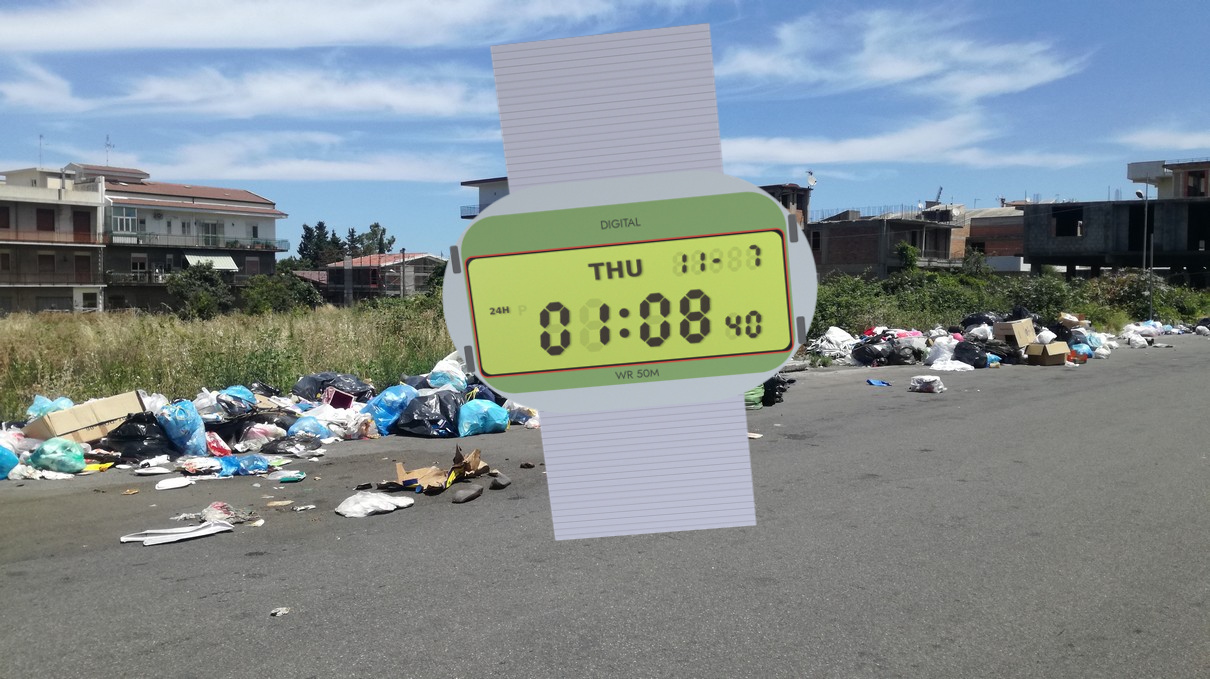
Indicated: 1:08:40
